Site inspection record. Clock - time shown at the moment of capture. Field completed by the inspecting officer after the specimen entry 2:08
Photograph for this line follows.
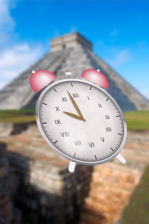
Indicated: 9:58
